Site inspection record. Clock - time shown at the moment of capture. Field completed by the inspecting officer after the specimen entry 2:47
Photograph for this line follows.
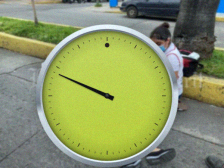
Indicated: 9:49
